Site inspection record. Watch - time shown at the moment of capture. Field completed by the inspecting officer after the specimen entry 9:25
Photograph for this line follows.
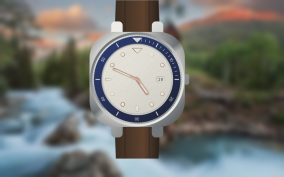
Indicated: 4:49
